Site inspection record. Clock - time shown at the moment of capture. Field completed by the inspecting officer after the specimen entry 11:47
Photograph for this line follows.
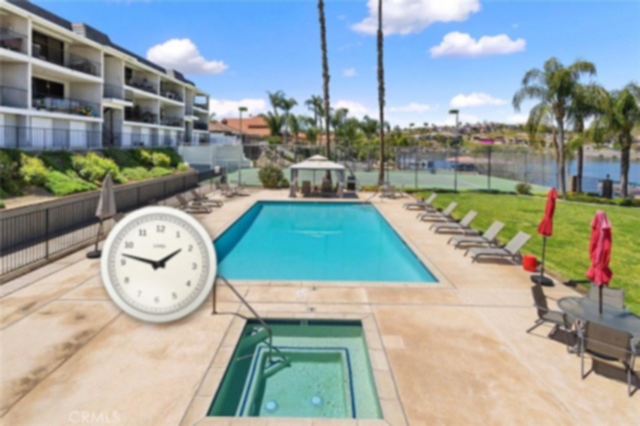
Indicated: 1:47
